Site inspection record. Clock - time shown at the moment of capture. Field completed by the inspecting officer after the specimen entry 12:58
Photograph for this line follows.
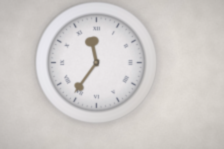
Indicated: 11:36
